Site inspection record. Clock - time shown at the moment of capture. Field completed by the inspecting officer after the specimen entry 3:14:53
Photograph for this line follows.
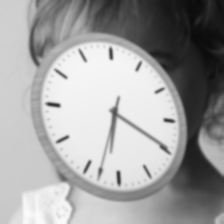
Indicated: 6:19:33
